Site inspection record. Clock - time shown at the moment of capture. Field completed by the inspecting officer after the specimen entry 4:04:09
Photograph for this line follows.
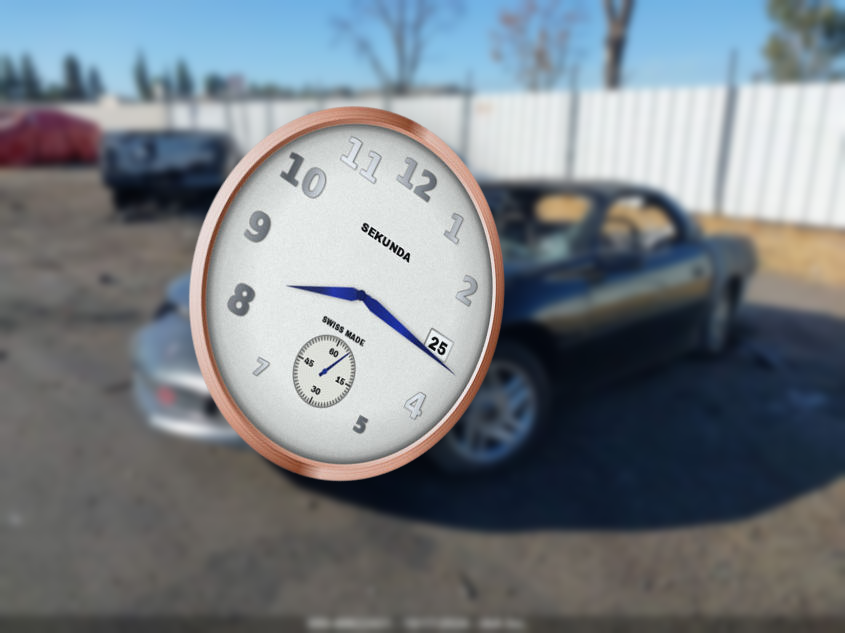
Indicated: 8:16:05
